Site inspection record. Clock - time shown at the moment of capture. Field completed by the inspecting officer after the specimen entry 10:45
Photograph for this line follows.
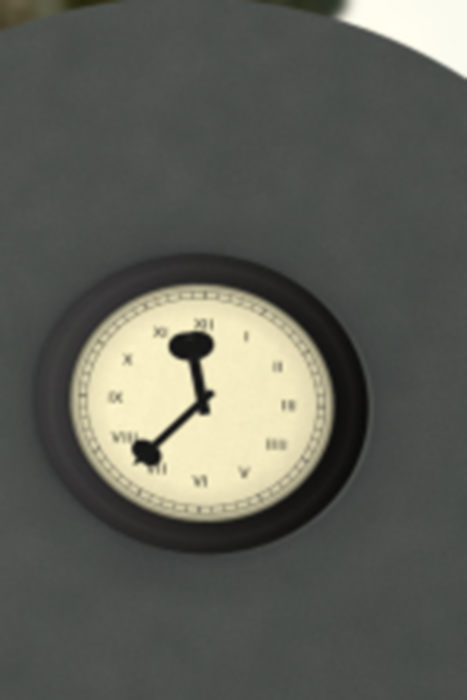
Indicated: 11:37
